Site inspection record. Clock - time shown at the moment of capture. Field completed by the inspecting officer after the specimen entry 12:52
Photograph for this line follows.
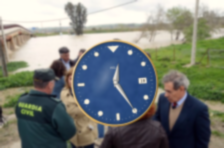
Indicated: 12:25
